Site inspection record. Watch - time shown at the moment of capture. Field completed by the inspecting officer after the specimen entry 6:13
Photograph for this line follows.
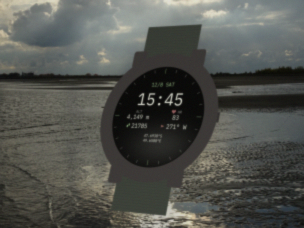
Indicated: 15:45
